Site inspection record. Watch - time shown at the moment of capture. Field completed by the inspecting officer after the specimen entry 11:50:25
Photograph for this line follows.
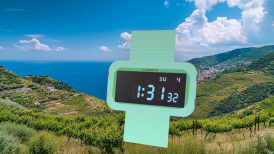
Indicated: 1:31:32
